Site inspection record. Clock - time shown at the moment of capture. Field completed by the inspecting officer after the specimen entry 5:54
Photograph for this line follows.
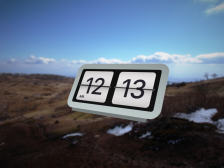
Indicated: 12:13
